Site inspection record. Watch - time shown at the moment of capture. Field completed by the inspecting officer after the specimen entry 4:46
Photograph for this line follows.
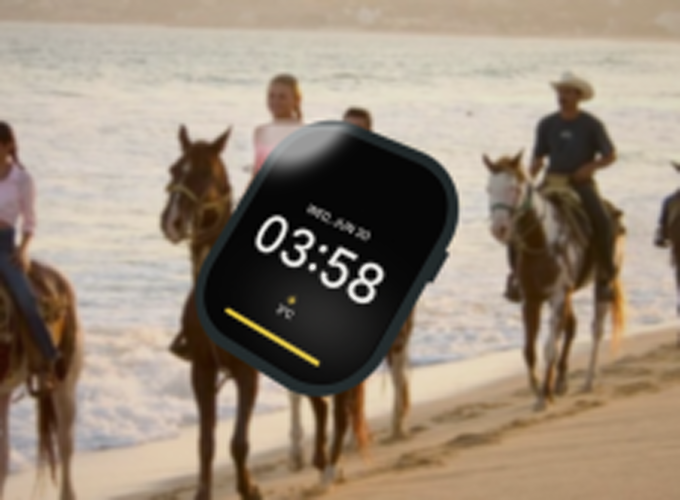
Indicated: 3:58
